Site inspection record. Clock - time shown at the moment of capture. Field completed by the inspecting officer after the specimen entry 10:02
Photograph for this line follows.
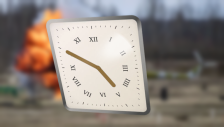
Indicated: 4:50
